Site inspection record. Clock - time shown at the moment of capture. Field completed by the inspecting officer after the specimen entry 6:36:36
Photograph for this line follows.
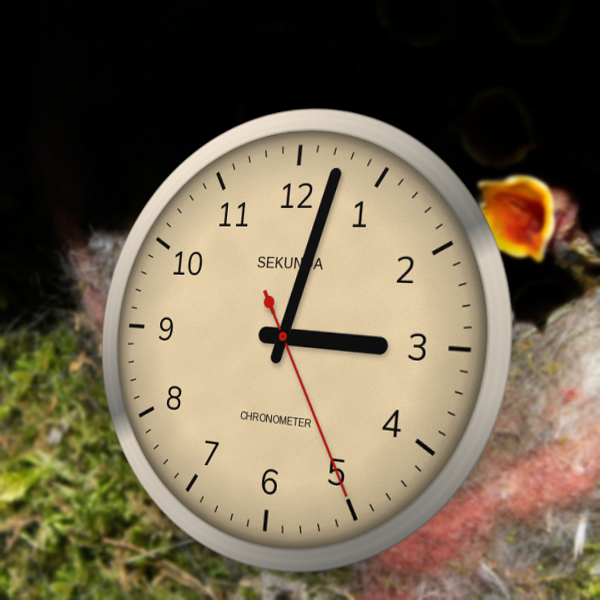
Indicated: 3:02:25
